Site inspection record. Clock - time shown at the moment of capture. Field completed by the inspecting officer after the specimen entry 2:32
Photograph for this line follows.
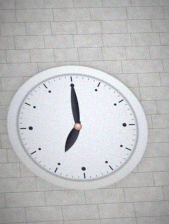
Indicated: 7:00
